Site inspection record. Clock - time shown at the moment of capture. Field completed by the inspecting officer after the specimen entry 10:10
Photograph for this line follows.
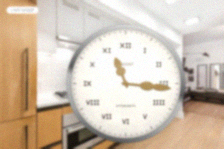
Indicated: 11:16
